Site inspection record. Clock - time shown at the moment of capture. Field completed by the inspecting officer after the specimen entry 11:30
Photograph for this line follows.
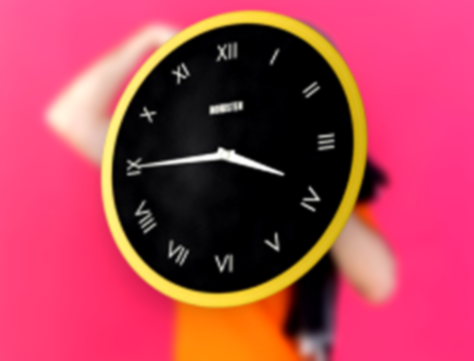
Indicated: 3:45
